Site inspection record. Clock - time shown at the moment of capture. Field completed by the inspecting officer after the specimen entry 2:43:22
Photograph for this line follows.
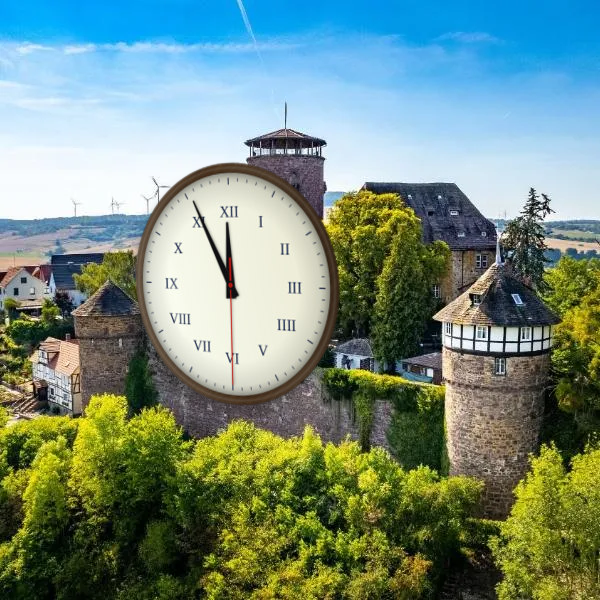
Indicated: 11:55:30
